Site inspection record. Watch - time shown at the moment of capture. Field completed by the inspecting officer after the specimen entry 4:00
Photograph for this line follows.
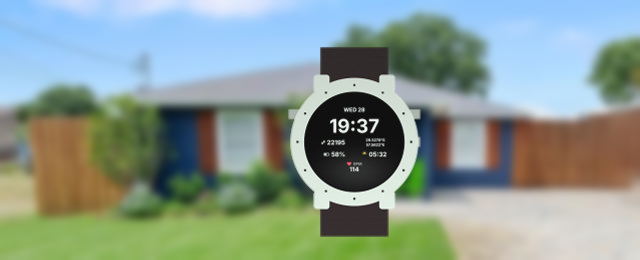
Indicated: 19:37
